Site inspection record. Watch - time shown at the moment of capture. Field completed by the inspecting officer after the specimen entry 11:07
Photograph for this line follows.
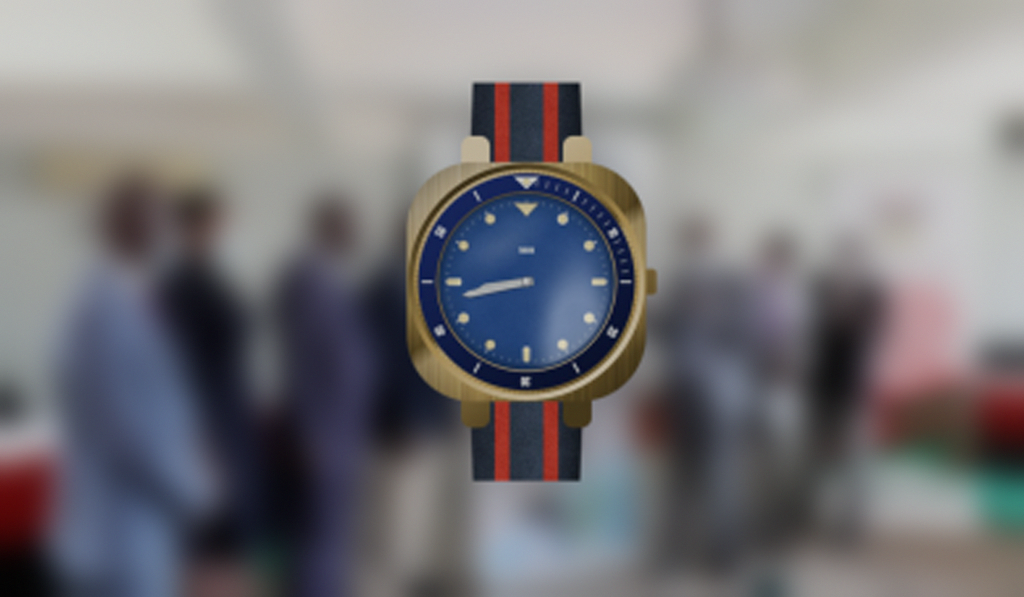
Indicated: 8:43
